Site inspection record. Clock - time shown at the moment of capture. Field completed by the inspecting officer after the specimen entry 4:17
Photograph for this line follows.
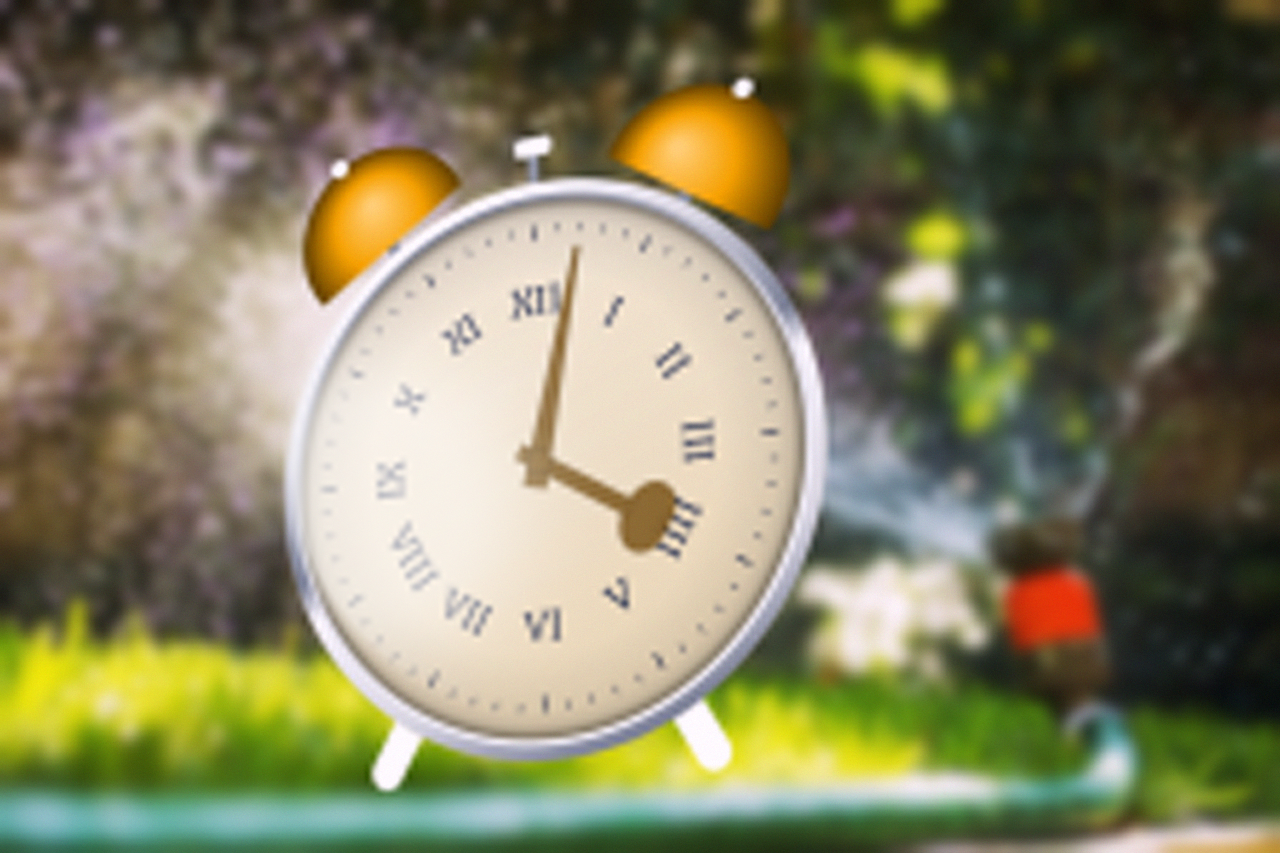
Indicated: 4:02
